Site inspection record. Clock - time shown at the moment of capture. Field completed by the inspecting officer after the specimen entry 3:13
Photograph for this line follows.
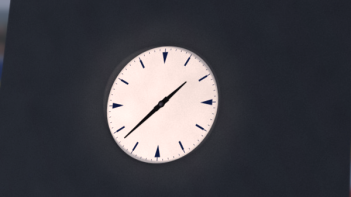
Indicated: 1:38
